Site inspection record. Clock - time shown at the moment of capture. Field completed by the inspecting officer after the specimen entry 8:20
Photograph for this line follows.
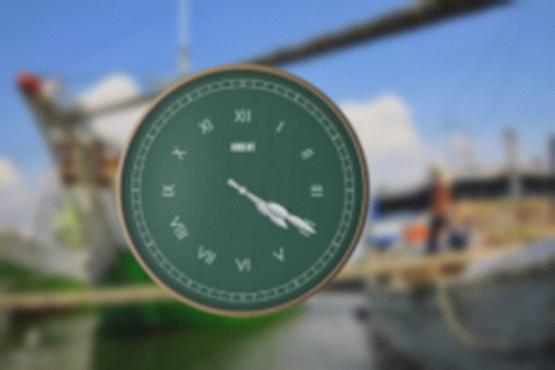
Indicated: 4:20
